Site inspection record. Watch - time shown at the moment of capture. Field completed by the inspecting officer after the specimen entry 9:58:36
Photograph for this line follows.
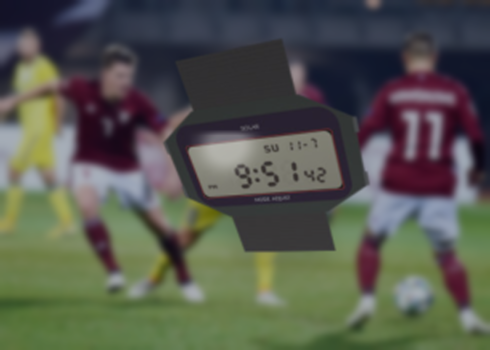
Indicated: 9:51:42
